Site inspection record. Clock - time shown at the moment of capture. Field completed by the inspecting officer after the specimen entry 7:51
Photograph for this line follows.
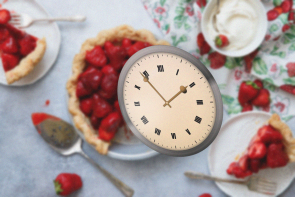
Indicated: 1:54
